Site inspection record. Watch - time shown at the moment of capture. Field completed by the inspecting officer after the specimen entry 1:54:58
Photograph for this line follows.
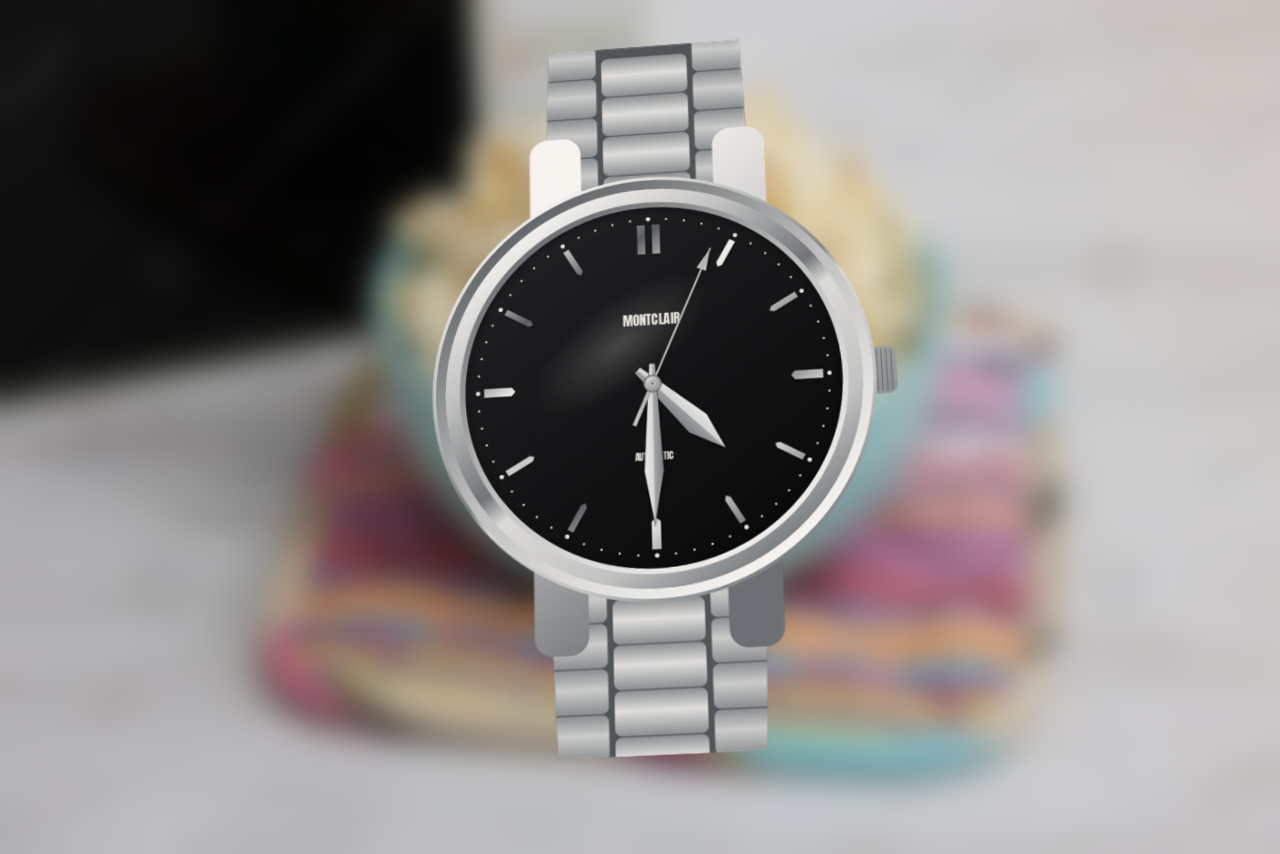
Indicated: 4:30:04
